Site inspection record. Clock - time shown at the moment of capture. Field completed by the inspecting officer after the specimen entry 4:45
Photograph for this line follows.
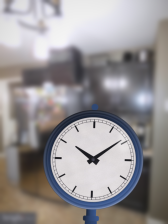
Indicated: 10:09
